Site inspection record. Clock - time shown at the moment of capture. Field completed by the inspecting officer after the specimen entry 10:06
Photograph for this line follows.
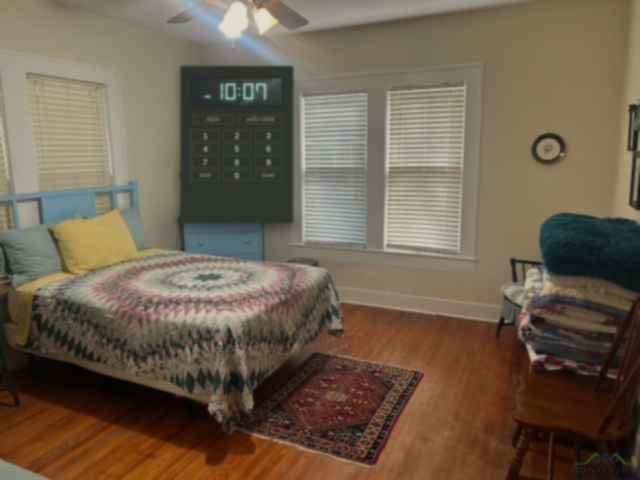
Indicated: 10:07
